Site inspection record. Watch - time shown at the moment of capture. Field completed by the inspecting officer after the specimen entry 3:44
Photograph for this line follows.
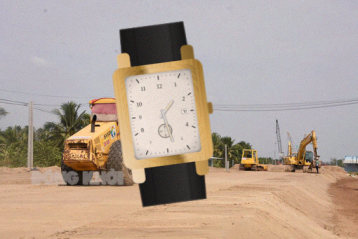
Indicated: 1:28
